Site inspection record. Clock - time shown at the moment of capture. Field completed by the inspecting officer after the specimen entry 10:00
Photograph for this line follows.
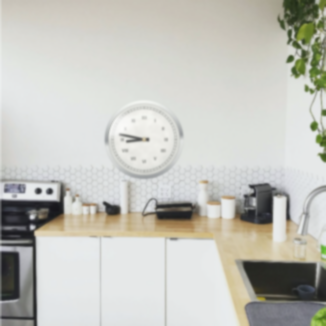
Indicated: 8:47
